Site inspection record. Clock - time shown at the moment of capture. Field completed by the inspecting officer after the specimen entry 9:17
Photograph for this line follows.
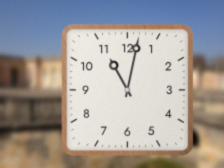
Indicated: 11:02
